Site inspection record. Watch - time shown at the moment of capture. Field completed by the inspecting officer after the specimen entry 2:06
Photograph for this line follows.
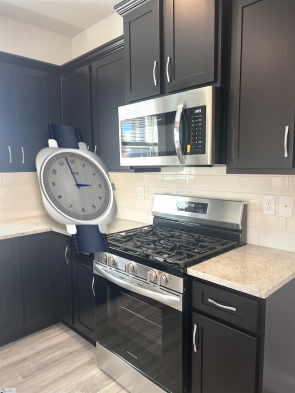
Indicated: 2:58
